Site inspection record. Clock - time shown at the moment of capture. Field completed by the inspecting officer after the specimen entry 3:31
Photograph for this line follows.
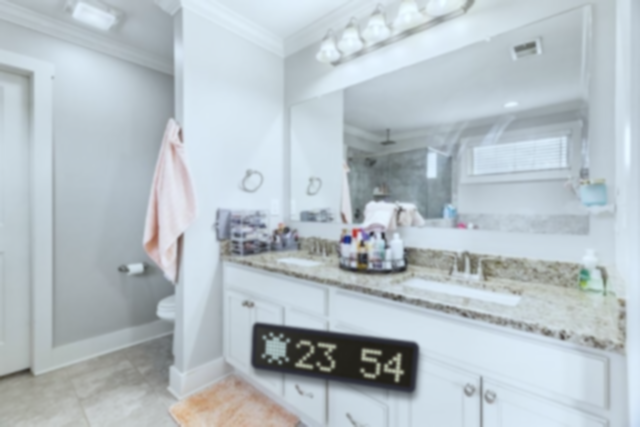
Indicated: 23:54
